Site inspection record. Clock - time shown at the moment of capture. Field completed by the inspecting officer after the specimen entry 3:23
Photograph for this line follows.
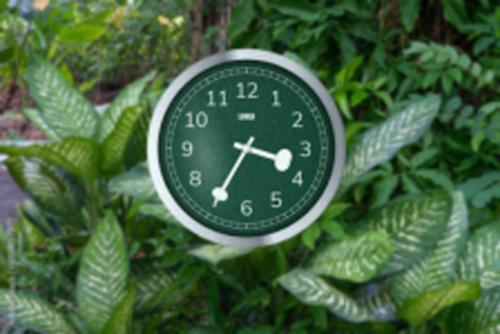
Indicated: 3:35
